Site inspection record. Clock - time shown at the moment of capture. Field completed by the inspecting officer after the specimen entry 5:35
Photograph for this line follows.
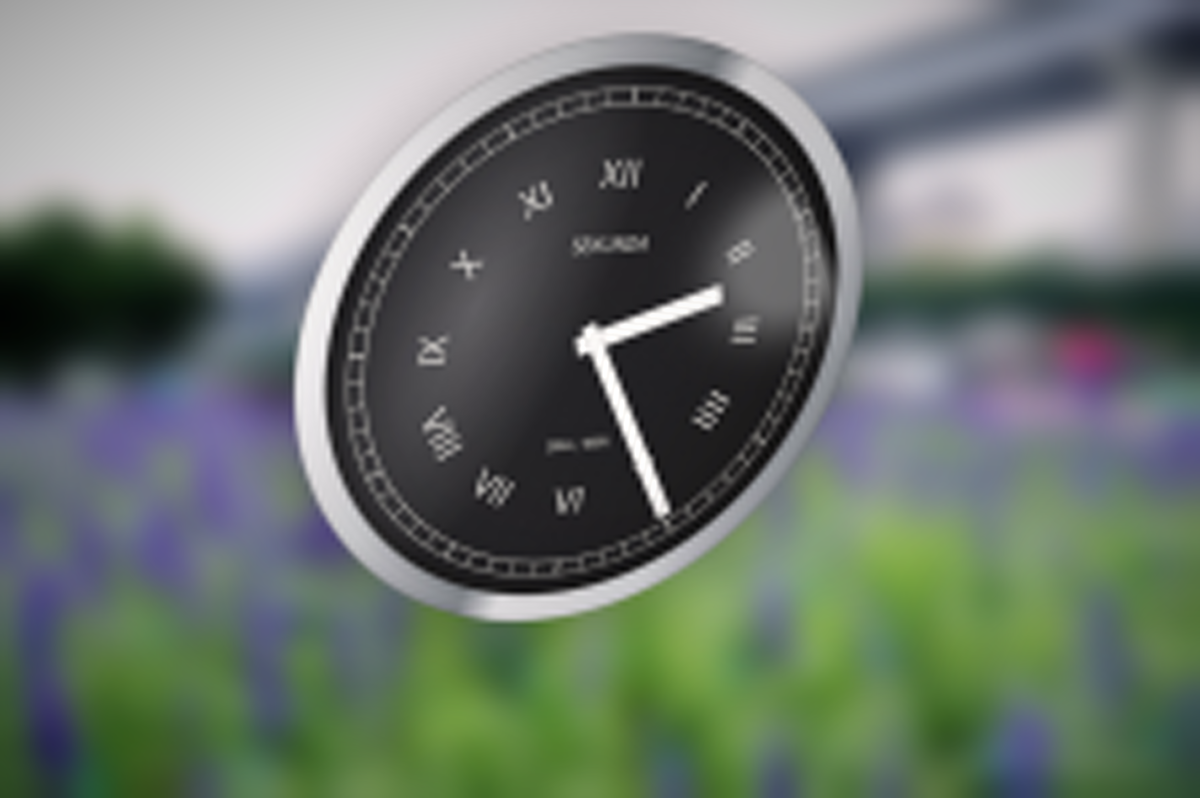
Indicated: 2:25
